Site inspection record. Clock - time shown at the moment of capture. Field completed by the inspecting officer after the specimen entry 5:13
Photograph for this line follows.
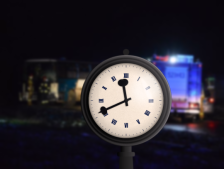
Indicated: 11:41
